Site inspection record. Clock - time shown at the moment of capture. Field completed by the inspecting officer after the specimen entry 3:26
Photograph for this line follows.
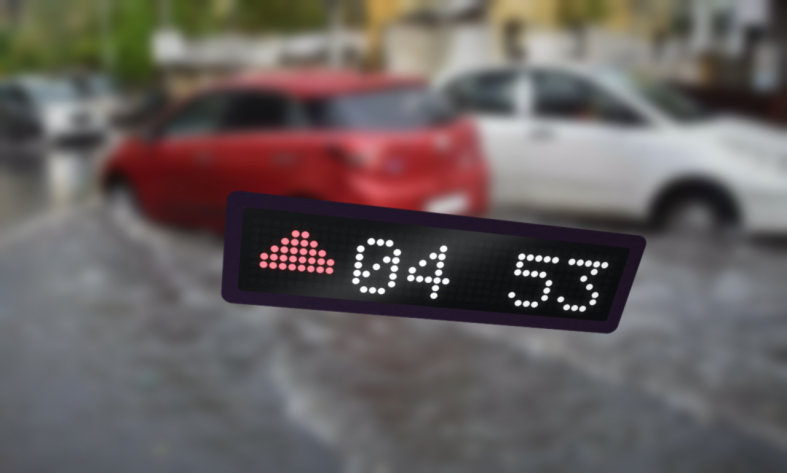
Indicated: 4:53
